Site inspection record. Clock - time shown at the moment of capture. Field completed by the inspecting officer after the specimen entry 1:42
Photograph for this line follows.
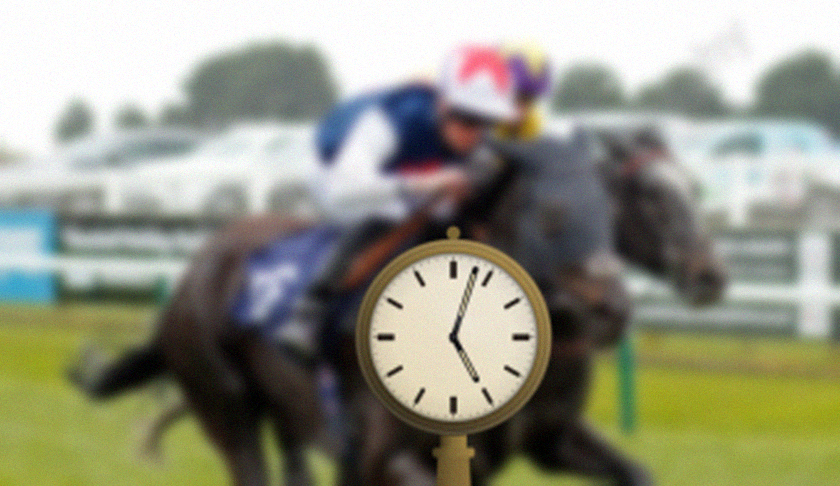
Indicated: 5:03
